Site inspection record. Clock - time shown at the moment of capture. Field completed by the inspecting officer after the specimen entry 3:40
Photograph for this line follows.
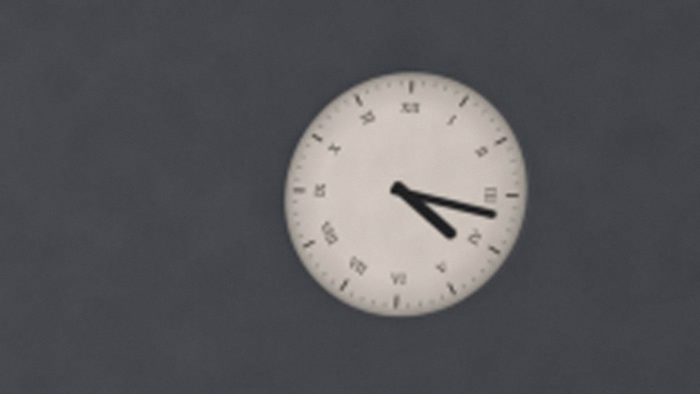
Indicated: 4:17
